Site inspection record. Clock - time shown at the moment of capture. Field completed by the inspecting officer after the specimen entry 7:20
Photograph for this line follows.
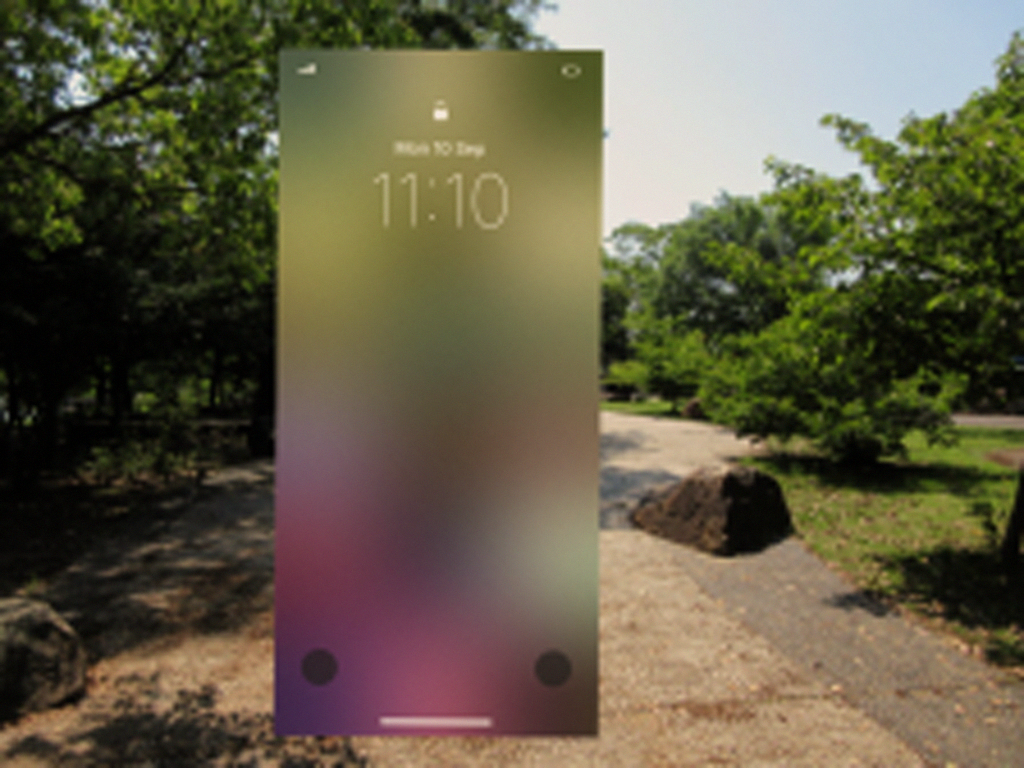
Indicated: 11:10
